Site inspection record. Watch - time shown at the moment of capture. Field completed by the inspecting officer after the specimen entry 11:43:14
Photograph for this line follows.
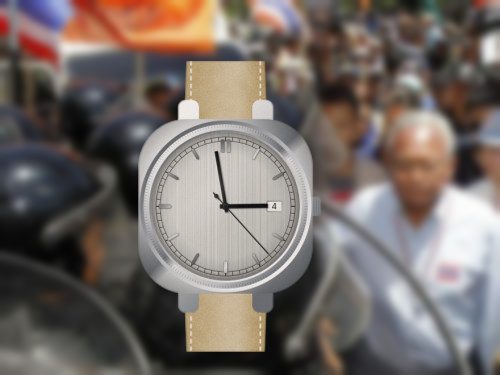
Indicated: 2:58:23
